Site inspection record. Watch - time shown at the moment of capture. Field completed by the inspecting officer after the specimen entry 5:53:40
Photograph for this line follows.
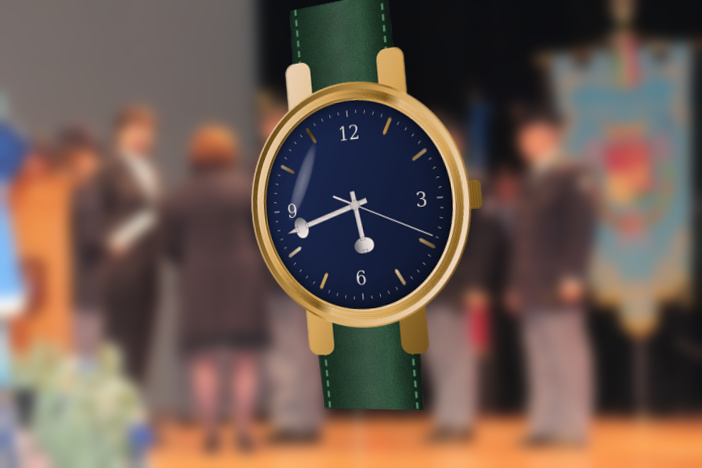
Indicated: 5:42:19
